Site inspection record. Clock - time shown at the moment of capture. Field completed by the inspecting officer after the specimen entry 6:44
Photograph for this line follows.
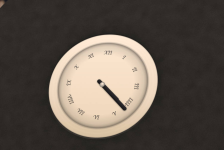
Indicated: 4:22
